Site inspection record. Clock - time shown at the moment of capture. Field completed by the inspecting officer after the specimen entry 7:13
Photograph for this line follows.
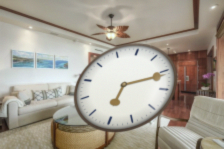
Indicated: 6:11
